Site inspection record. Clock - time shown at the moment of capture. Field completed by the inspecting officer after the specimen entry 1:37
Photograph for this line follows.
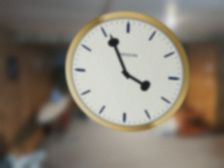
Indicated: 3:56
